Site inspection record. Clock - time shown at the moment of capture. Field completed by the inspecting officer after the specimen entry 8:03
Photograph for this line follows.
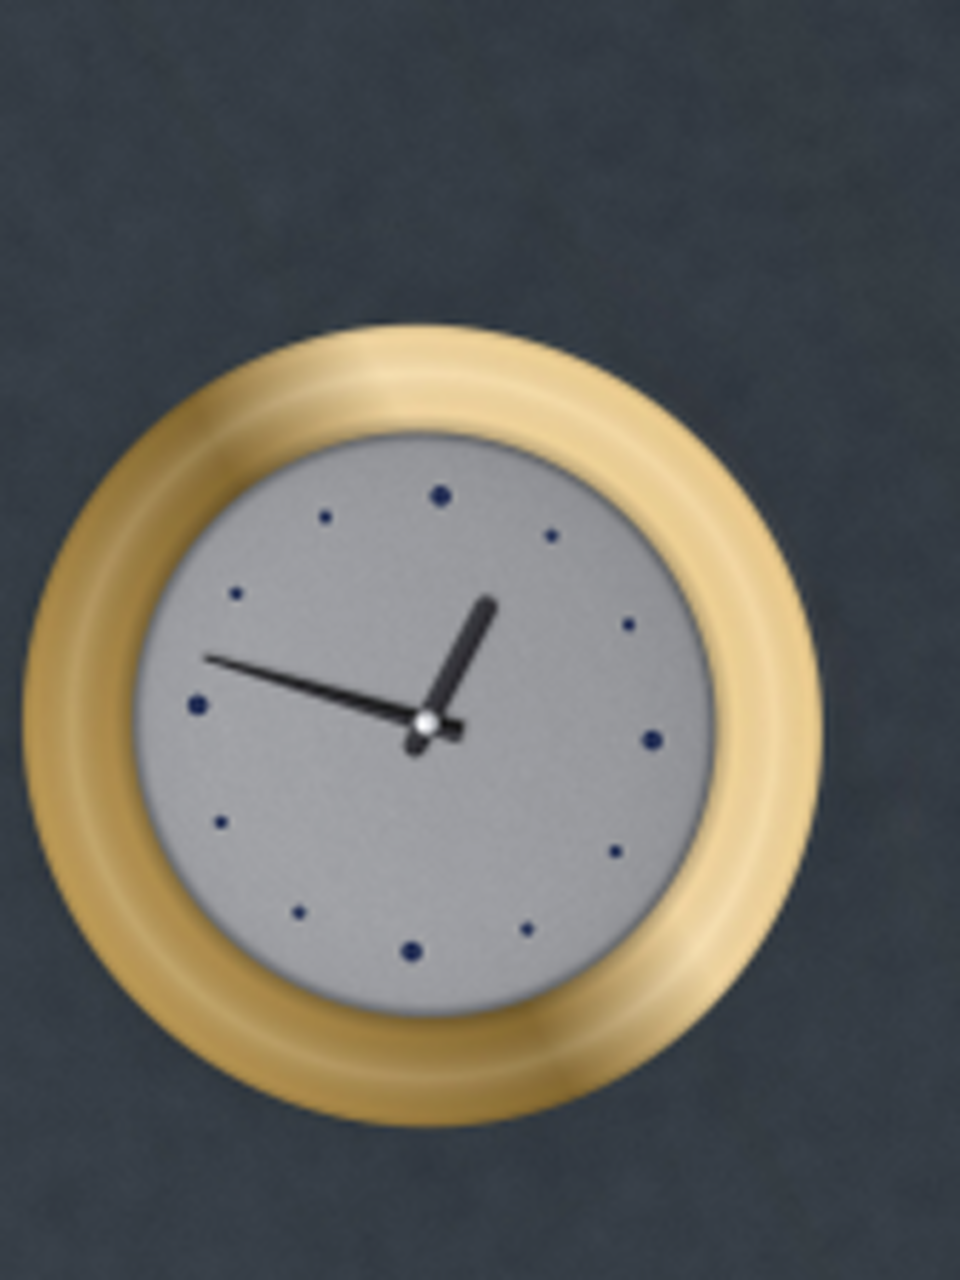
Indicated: 12:47
